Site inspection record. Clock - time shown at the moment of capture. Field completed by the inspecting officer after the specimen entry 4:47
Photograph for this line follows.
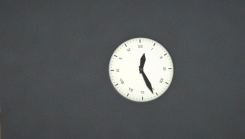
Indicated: 12:26
